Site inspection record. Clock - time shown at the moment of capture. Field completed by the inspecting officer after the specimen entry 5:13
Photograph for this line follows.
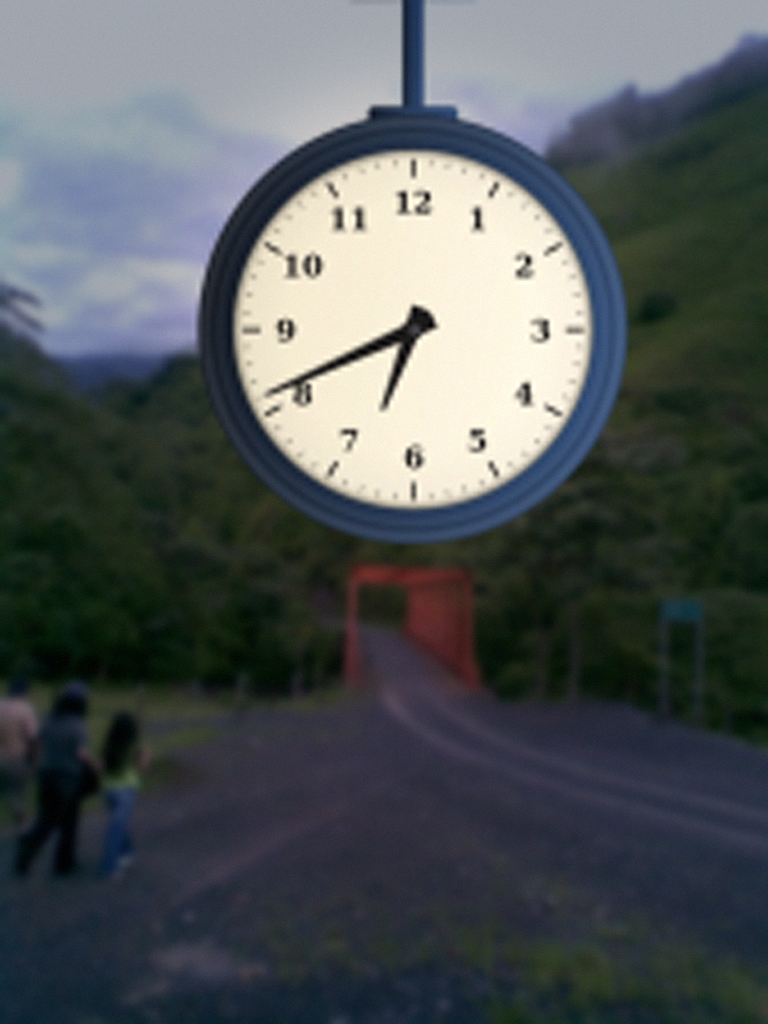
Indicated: 6:41
